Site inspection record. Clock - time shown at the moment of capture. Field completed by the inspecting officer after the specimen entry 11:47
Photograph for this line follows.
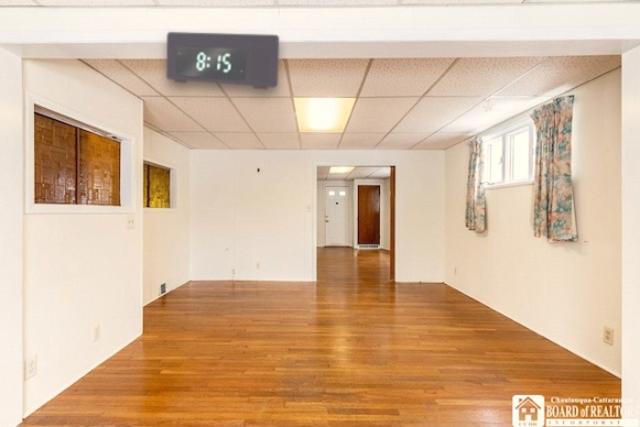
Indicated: 8:15
